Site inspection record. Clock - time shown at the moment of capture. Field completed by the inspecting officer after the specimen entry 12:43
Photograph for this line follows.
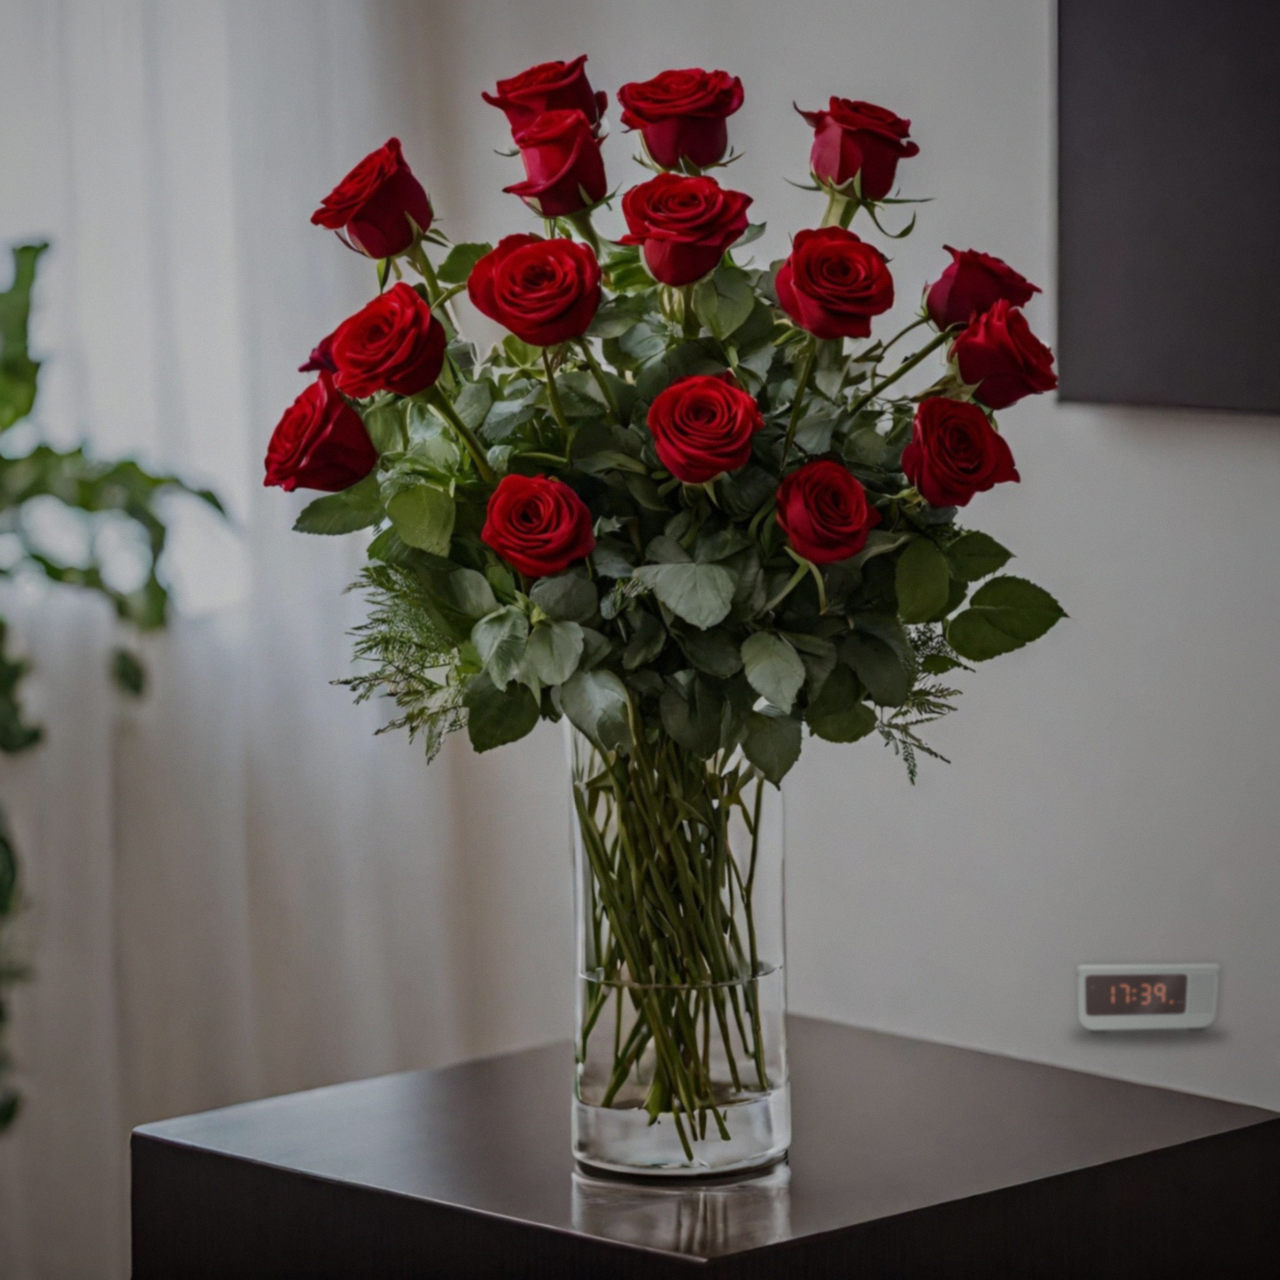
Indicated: 17:39
